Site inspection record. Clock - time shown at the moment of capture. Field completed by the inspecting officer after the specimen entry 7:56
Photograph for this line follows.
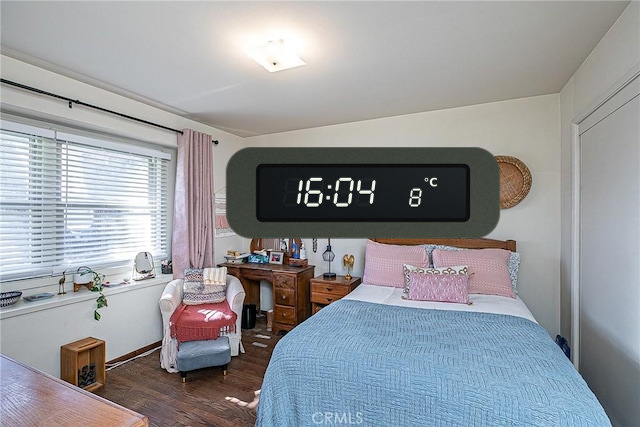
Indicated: 16:04
